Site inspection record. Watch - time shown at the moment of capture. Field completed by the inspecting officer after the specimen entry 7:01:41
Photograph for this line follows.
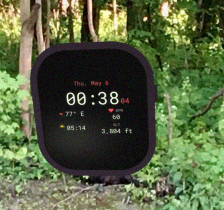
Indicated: 0:38:04
